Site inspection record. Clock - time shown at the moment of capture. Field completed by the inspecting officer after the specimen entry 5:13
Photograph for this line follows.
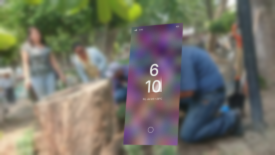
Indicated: 6:10
